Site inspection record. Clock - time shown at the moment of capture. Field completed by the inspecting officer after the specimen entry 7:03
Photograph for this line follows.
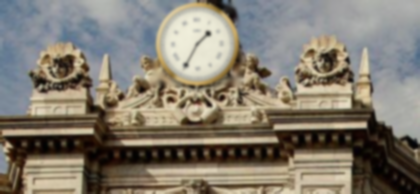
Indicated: 1:35
